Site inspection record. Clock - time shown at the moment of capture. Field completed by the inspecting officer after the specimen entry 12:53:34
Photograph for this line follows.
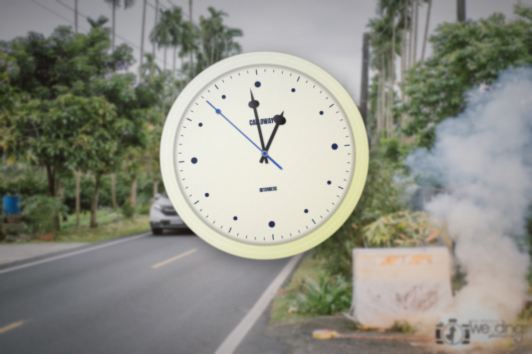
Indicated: 12:58:53
